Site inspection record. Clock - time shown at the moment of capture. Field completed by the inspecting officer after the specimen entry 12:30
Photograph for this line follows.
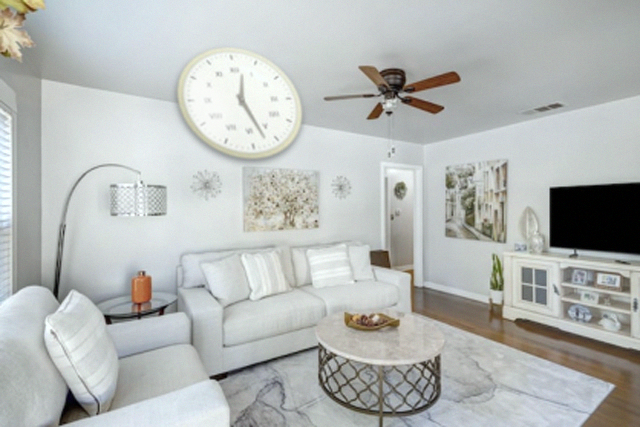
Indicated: 12:27
